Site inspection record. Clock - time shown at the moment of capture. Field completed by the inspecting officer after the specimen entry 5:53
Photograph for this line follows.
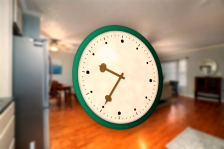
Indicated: 9:35
